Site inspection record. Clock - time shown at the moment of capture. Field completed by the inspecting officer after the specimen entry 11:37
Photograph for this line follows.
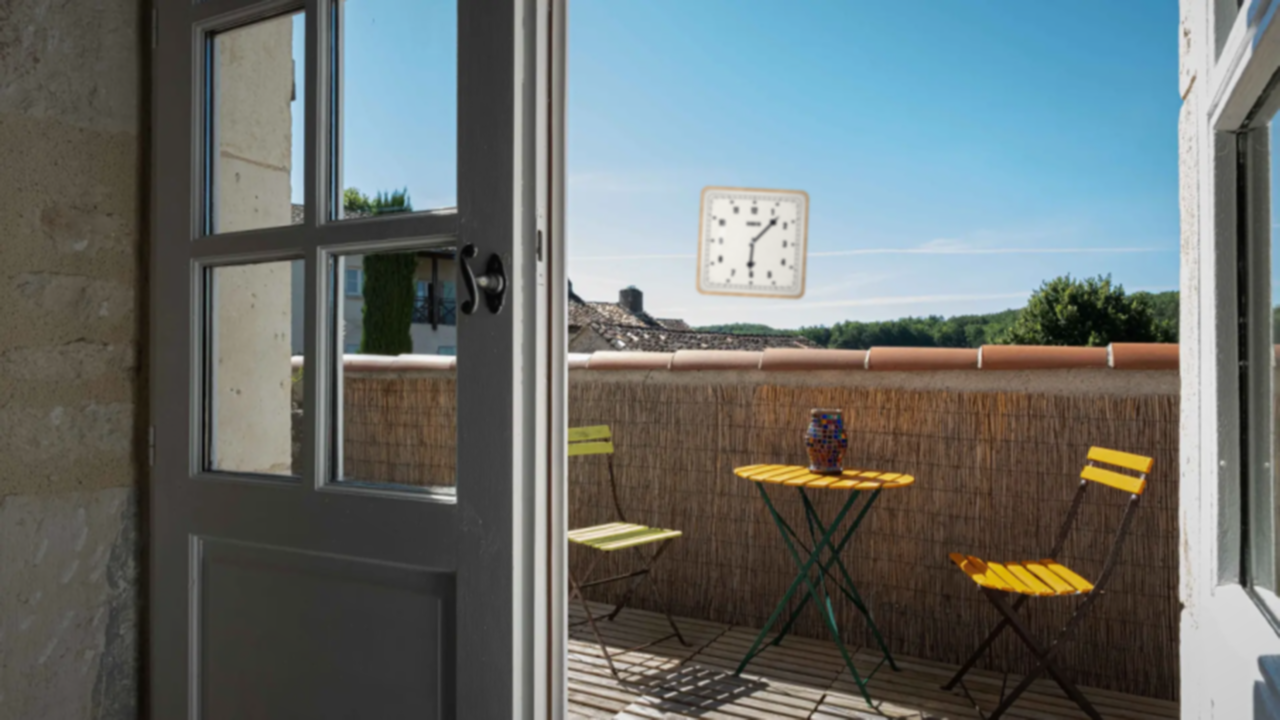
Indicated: 6:07
